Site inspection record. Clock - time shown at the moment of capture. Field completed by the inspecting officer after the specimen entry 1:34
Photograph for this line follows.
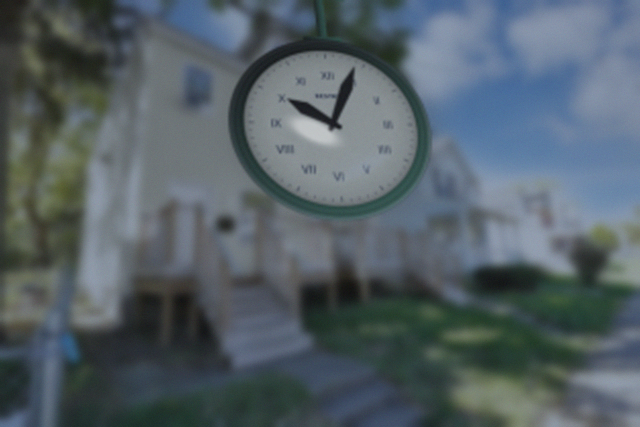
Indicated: 10:04
